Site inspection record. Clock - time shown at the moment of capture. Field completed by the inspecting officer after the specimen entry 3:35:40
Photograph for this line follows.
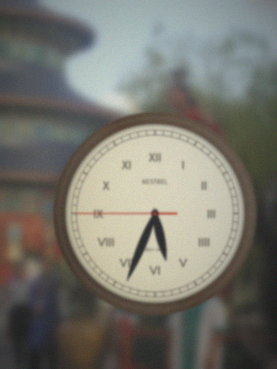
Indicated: 5:33:45
